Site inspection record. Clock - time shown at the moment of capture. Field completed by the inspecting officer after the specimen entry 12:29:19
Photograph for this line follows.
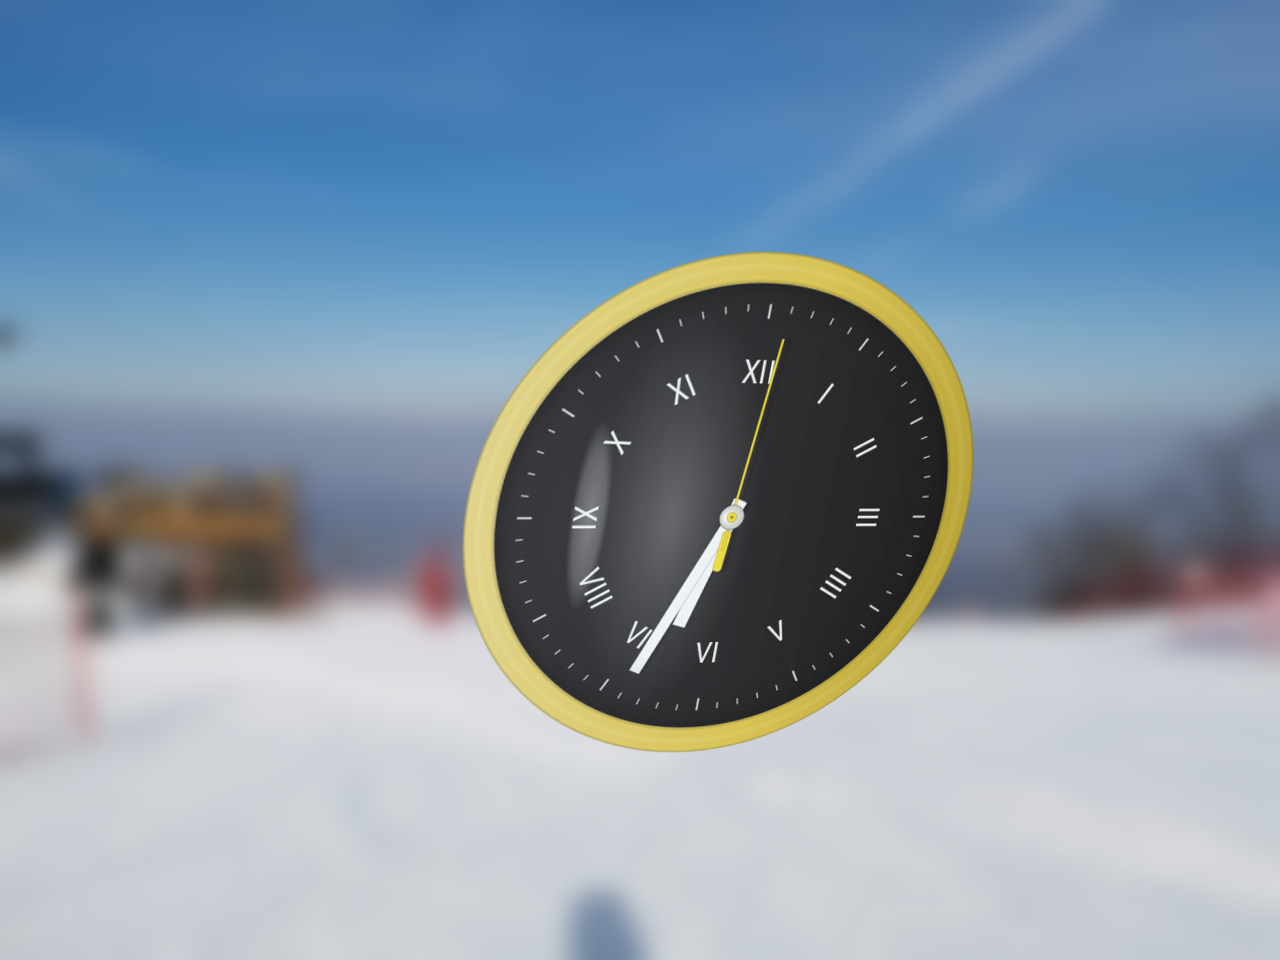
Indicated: 6:34:01
